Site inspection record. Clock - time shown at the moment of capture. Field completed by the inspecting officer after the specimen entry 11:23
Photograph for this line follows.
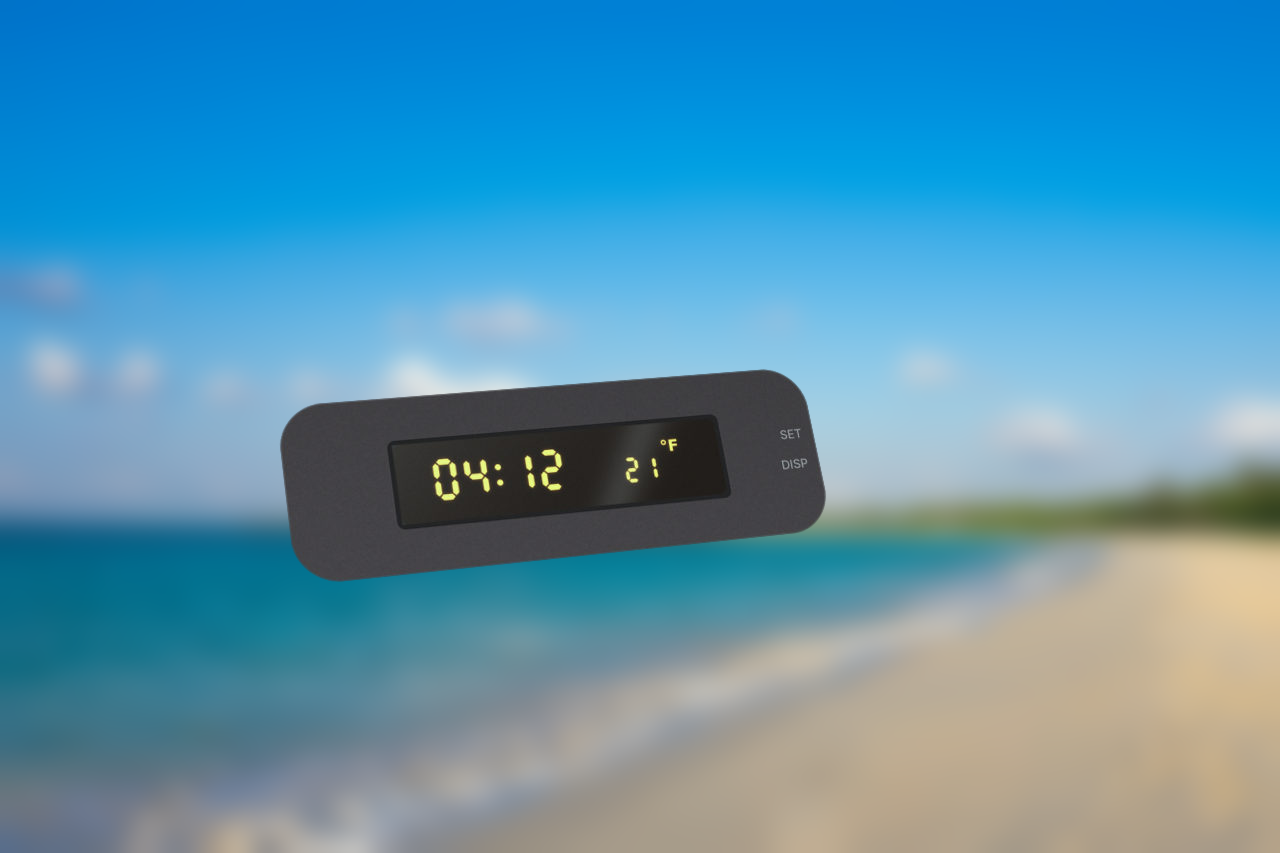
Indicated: 4:12
